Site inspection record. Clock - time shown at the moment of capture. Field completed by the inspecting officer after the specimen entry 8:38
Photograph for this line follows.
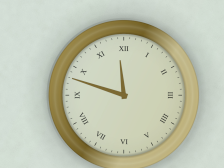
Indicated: 11:48
